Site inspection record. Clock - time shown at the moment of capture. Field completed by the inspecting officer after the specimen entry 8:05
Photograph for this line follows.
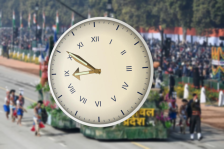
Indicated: 8:51
